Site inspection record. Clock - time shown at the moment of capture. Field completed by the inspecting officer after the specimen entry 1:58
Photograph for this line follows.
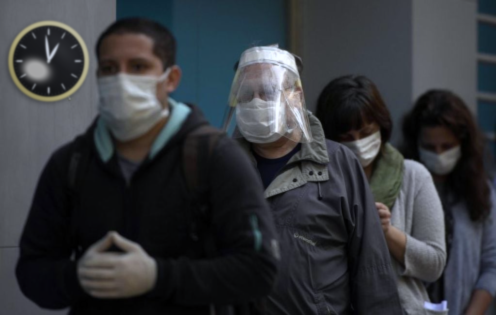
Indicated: 12:59
